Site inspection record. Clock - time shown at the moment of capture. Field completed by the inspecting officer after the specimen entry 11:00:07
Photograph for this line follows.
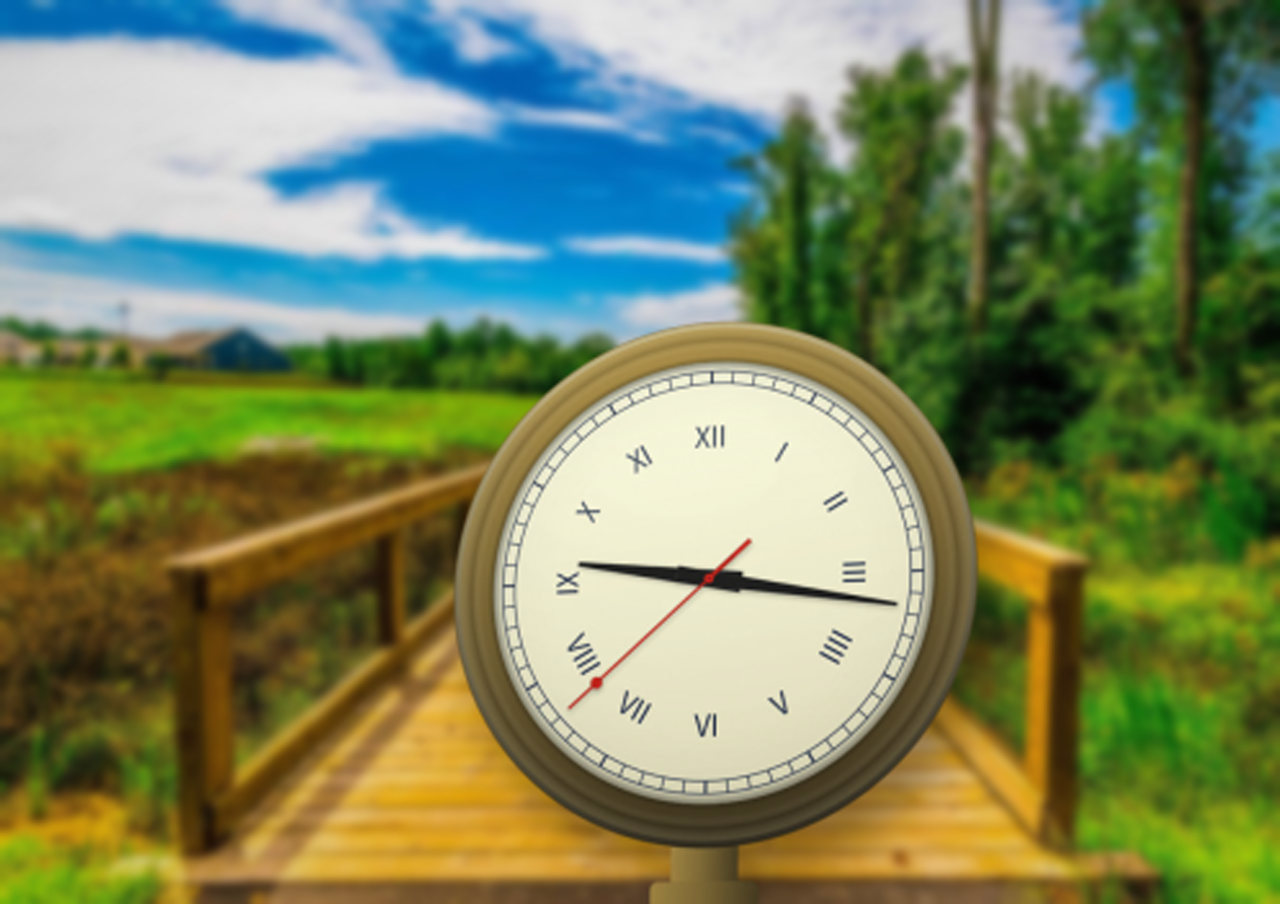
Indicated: 9:16:38
